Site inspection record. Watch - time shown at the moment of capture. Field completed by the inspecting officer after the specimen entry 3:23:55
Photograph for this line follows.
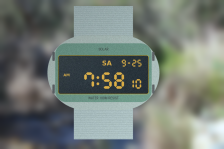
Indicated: 7:58:10
